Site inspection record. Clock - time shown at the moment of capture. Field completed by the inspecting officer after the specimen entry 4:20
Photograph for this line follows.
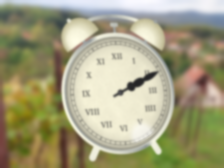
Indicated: 2:11
